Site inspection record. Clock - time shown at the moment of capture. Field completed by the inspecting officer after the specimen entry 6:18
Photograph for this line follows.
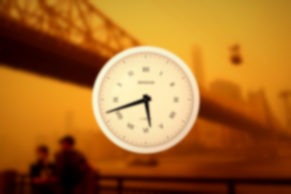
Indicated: 5:42
